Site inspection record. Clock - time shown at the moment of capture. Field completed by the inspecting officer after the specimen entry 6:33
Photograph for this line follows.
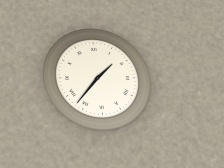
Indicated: 1:37
